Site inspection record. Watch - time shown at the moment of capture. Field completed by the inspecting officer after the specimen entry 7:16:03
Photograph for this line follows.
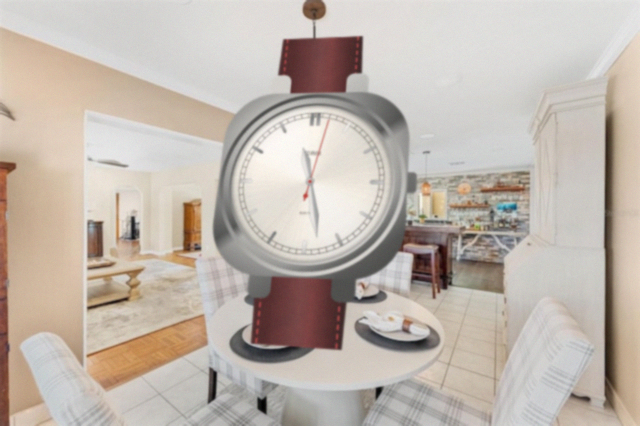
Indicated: 11:28:02
